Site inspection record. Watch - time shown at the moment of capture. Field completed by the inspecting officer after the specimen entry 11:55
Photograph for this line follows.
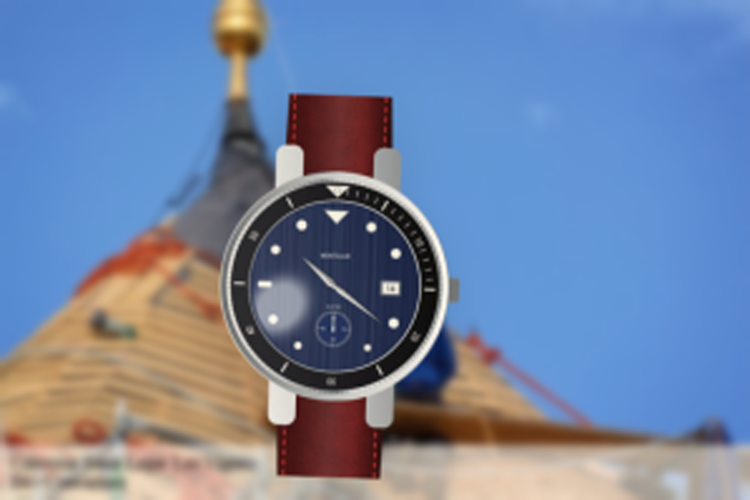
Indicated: 10:21
